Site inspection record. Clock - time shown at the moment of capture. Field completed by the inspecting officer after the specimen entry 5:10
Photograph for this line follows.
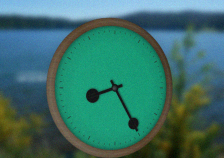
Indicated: 8:25
